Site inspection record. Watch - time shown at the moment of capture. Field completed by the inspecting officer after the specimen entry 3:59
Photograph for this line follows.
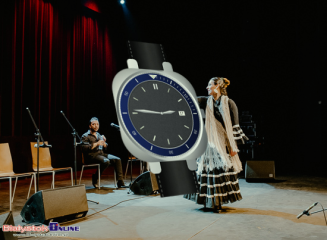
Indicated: 2:46
